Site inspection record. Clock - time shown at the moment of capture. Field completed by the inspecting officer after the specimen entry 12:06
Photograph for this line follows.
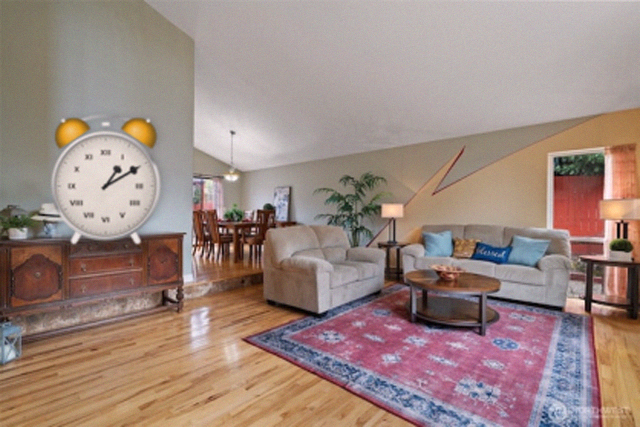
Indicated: 1:10
